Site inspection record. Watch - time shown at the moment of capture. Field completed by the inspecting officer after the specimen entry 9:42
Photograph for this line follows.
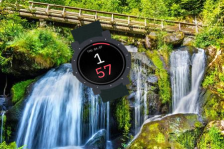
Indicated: 1:57
